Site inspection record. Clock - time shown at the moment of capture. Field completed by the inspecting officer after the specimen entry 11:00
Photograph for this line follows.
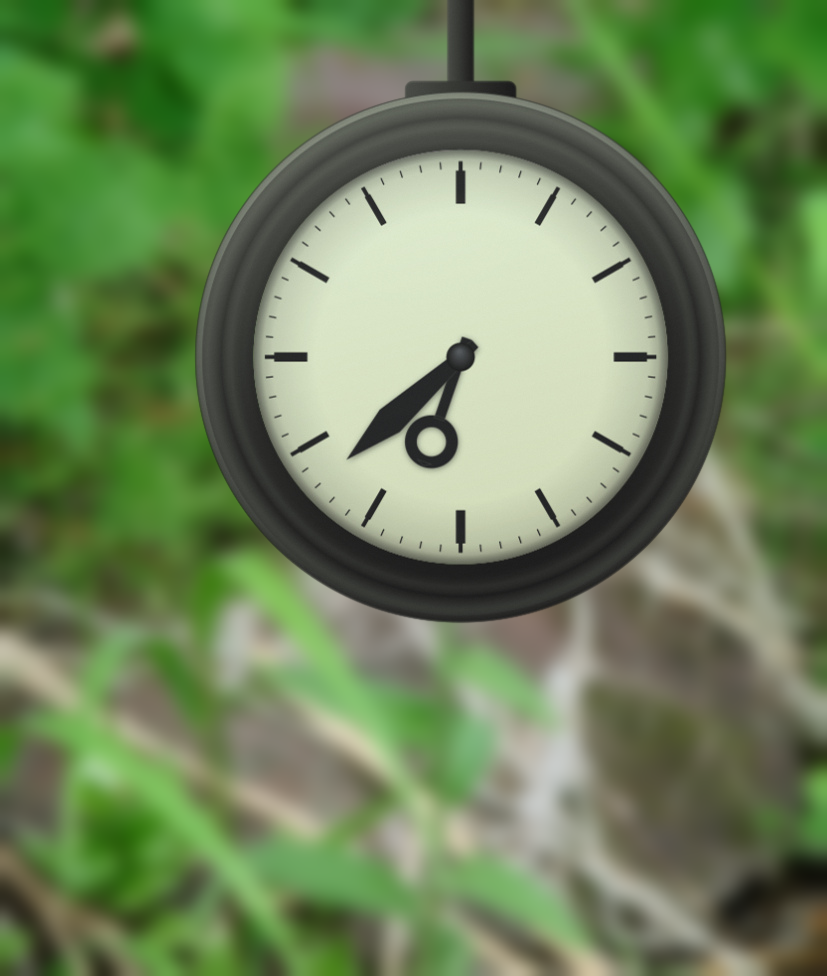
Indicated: 6:38
